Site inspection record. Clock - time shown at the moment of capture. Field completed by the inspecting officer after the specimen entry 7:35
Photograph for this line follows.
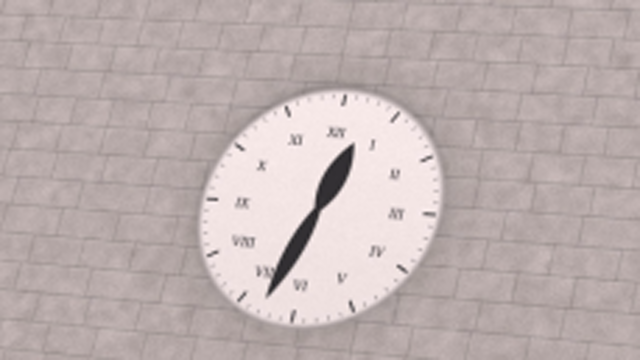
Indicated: 12:33
